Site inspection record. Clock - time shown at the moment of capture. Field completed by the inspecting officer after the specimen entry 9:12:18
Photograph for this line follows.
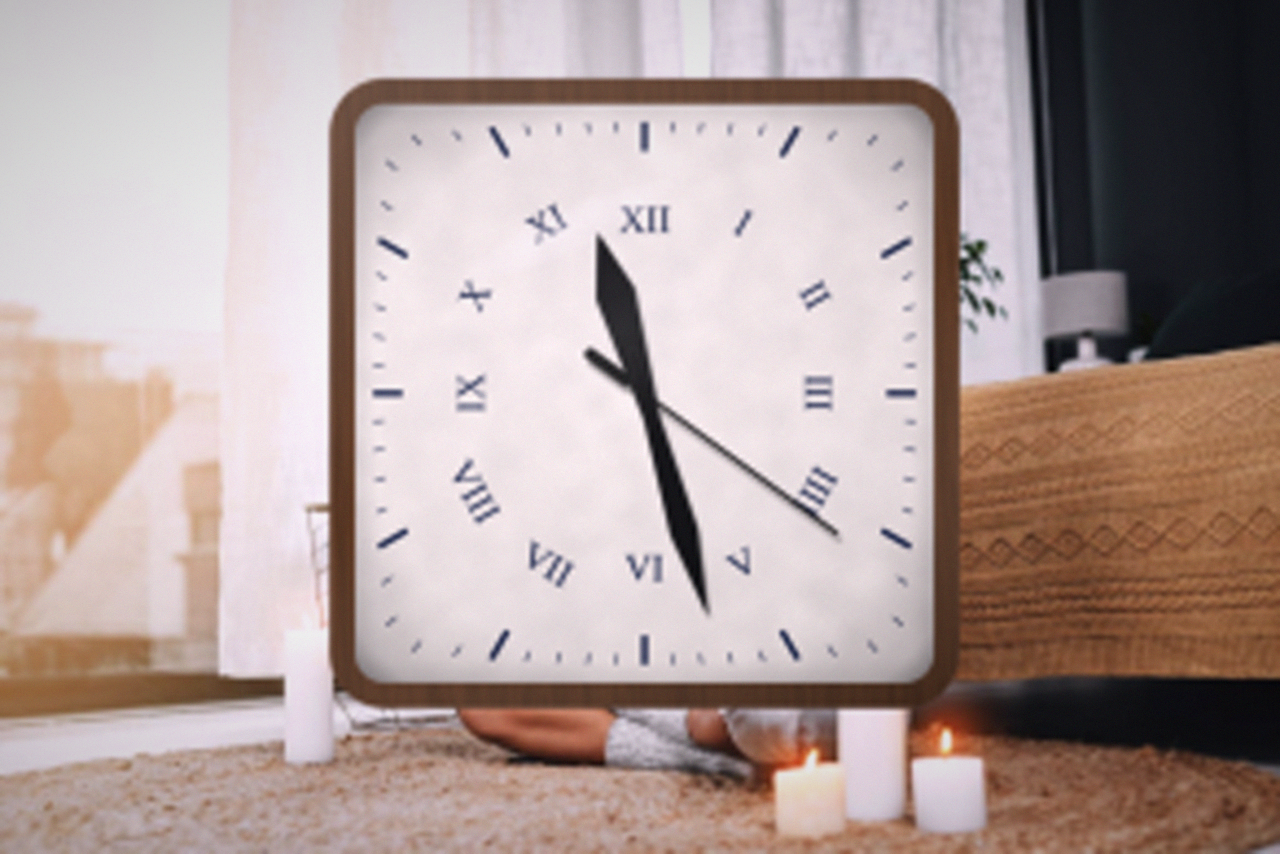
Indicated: 11:27:21
